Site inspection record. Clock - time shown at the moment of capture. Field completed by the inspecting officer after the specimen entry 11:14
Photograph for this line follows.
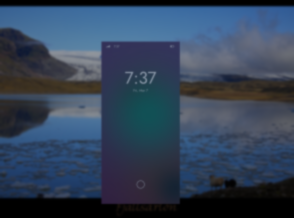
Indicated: 7:37
